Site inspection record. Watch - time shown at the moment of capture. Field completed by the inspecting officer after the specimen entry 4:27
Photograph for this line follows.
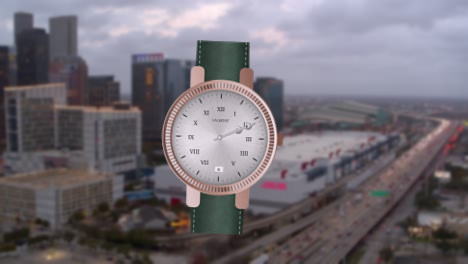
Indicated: 2:11
